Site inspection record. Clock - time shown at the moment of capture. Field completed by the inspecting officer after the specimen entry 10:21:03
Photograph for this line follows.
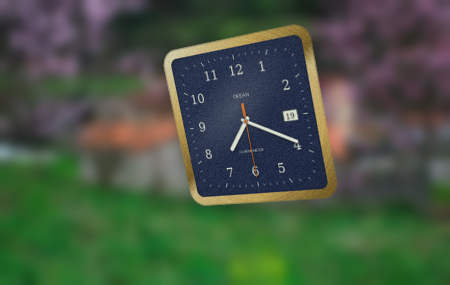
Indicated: 7:19:30
